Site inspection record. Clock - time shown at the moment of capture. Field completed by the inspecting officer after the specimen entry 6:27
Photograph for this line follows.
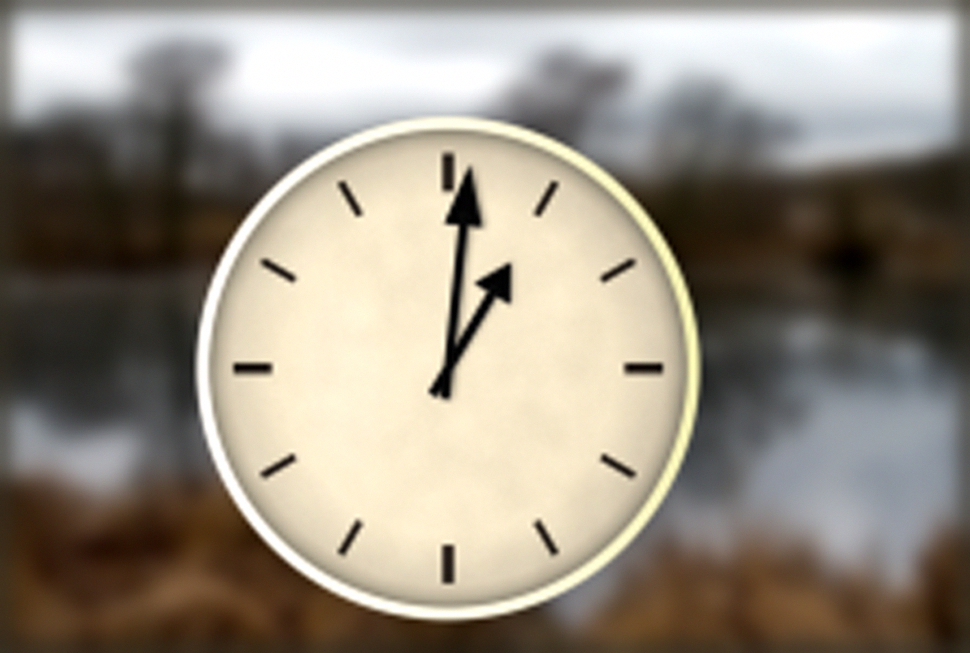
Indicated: 1:01
